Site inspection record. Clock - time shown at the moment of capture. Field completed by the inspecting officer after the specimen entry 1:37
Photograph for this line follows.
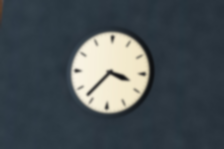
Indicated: 3:37
